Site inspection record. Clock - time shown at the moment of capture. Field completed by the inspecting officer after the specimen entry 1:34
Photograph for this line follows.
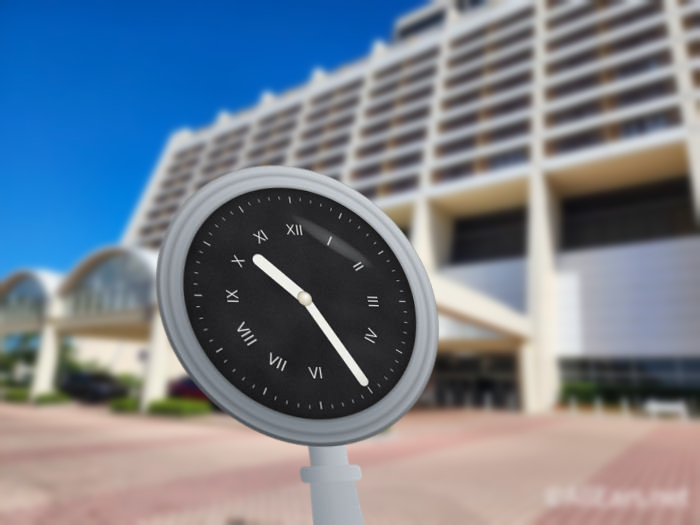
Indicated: 10:25
